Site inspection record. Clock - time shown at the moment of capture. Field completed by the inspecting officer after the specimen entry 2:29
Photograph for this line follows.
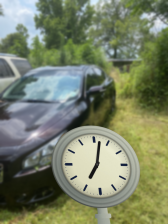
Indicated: 7:02
